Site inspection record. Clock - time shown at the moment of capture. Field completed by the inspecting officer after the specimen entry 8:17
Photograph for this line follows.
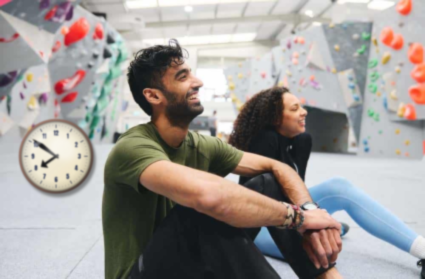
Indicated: 7:51
